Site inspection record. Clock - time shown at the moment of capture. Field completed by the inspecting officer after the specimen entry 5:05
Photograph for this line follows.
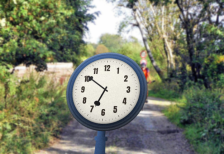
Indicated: 6:51
